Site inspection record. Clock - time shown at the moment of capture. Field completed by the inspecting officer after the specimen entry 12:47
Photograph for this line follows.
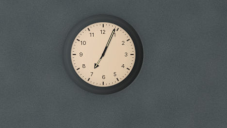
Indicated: 7:04
